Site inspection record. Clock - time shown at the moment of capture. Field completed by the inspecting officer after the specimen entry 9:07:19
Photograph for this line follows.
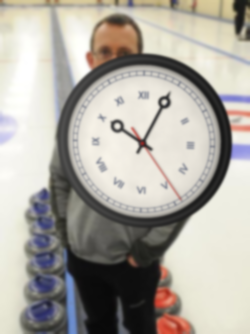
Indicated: 10:04:24
